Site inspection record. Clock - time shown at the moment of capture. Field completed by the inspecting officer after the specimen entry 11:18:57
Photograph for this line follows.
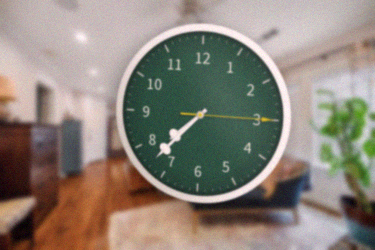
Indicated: 7:37:15
